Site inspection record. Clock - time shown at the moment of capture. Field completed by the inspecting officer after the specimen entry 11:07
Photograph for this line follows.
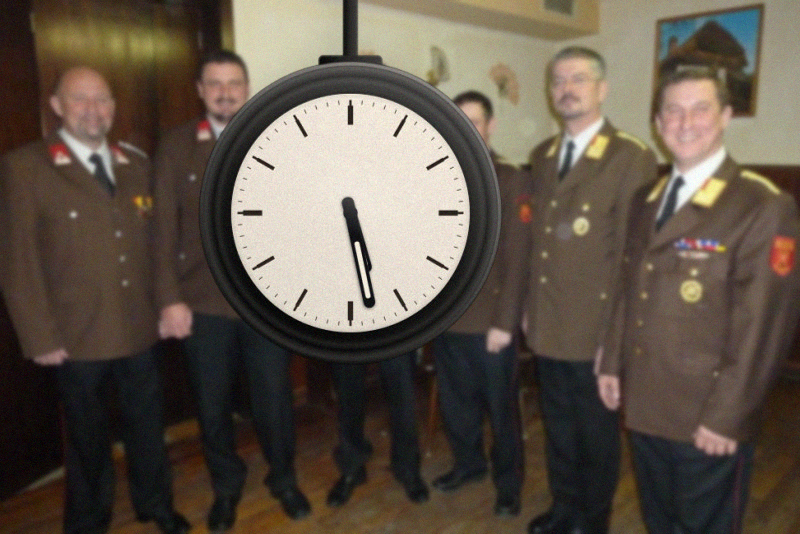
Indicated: 5:28
